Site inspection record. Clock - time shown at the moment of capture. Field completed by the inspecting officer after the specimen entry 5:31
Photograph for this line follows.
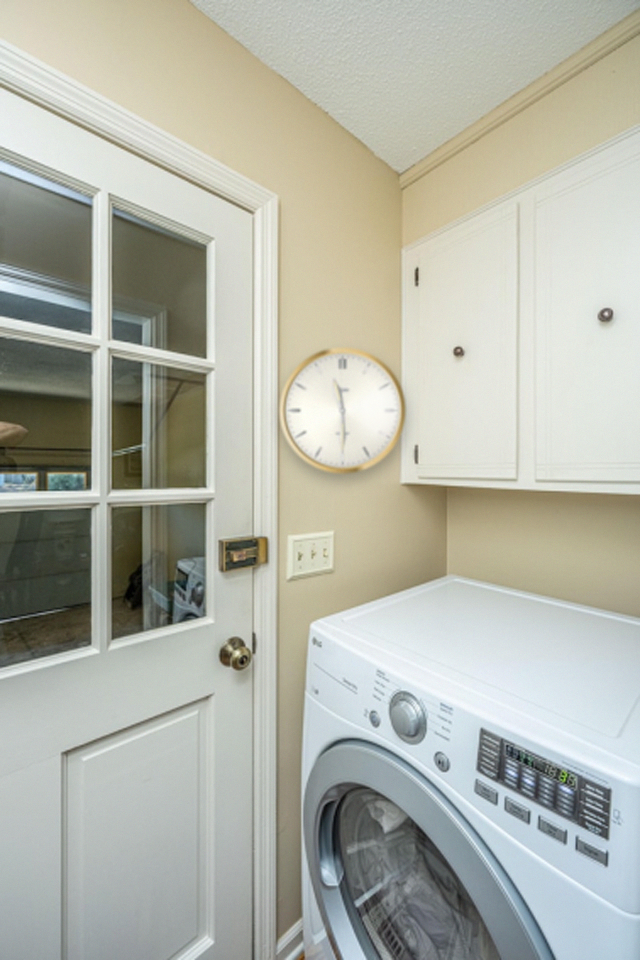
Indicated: 11:30
